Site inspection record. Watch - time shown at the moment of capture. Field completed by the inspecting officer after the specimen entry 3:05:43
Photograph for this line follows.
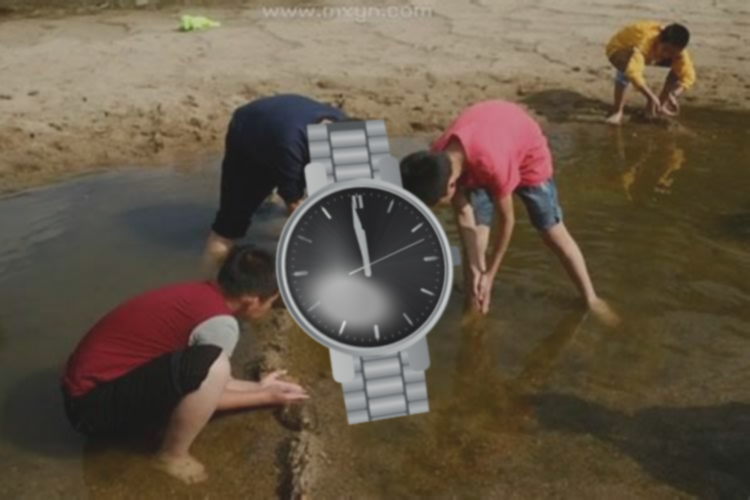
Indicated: 11:59:12
